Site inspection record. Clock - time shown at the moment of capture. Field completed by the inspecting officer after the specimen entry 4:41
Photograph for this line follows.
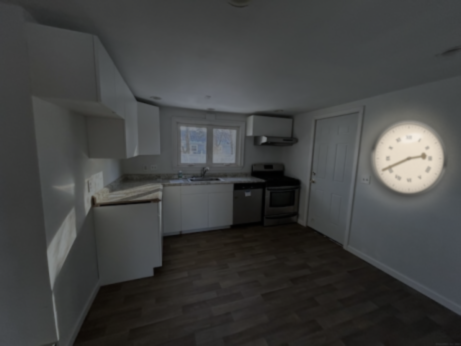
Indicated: 2:41
